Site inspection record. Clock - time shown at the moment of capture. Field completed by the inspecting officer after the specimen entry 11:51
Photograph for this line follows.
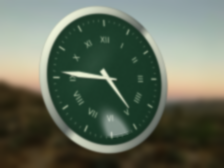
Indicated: 4:46
